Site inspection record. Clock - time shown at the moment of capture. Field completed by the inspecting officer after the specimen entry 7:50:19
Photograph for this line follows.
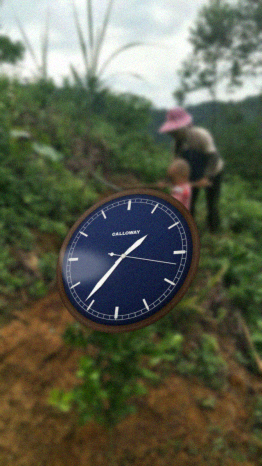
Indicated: 1:36:17
